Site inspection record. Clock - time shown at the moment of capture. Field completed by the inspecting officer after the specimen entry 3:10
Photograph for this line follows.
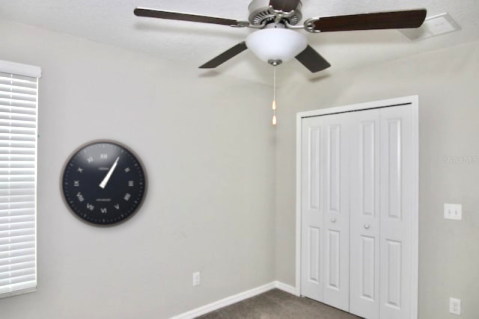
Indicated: 1:05
